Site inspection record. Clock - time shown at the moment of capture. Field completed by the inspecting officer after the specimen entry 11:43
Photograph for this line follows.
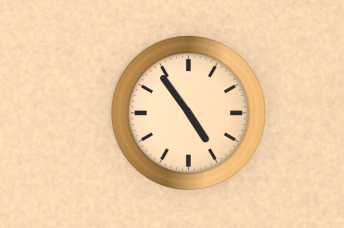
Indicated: 4:54
